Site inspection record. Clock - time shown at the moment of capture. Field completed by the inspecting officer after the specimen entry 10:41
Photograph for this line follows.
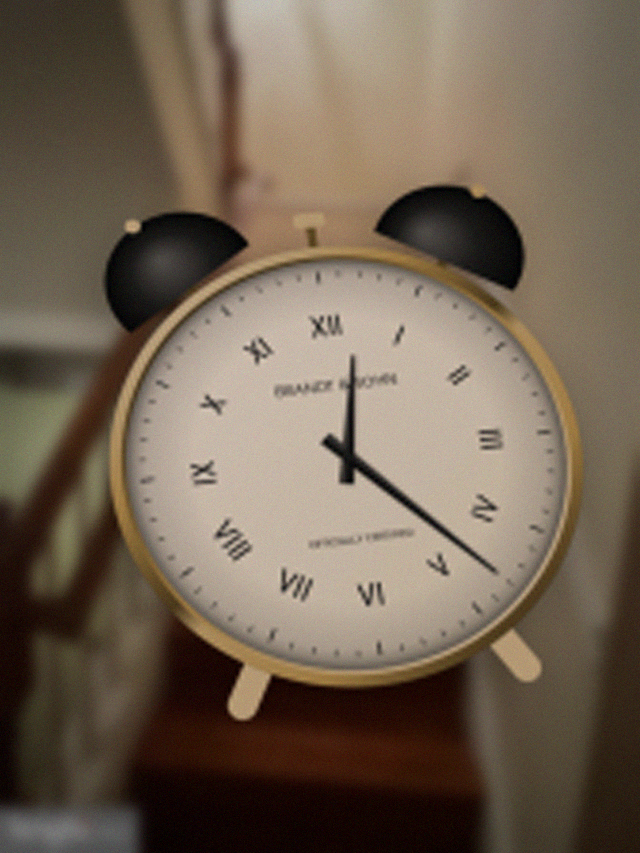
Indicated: 12:23
